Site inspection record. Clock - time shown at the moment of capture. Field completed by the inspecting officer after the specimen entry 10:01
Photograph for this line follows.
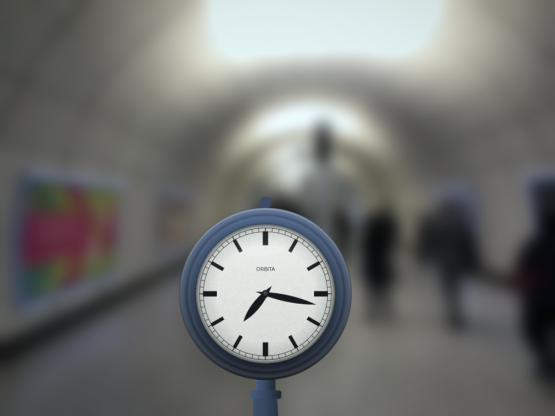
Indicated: 7:17
